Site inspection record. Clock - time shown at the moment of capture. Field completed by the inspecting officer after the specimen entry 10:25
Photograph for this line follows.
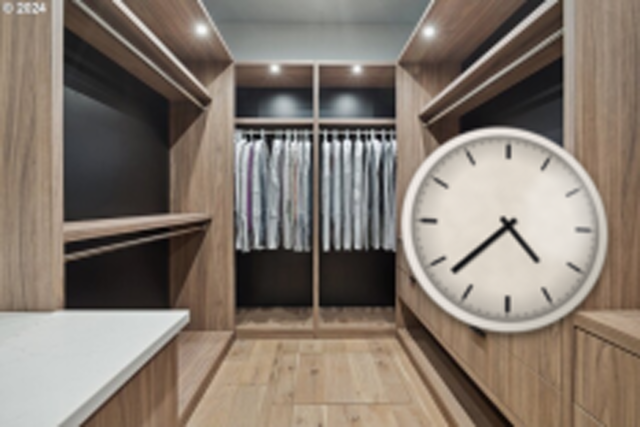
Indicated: 4:38
